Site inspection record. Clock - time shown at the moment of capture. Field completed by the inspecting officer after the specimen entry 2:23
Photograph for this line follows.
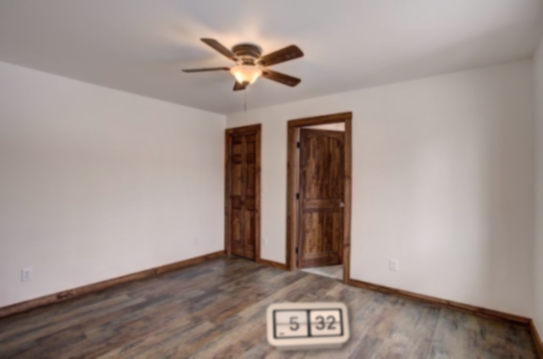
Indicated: 5:32
